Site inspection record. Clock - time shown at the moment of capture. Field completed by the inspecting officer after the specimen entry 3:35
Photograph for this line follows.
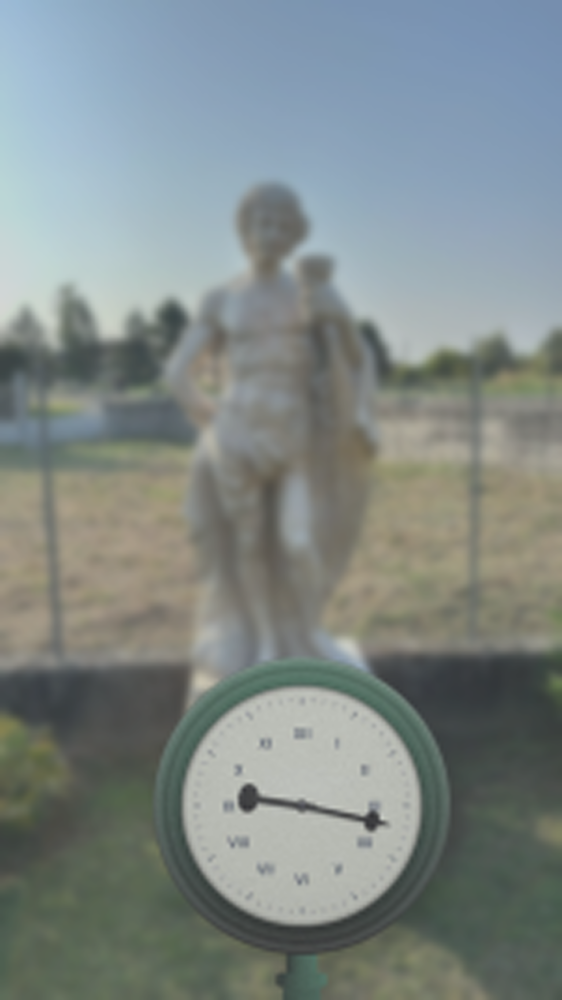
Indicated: 9:17
